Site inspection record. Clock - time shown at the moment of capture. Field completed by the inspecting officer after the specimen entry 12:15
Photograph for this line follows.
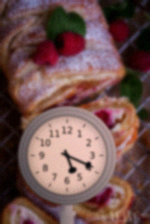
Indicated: 5:19
